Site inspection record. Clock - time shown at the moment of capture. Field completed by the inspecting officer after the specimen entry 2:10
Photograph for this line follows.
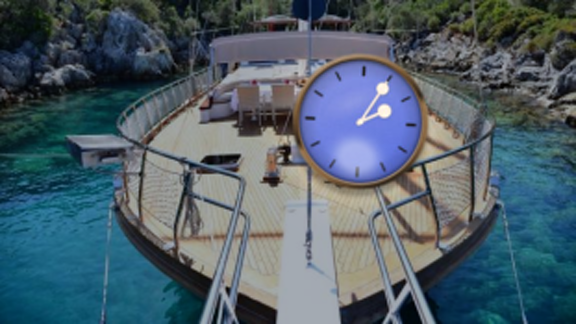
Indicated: 2:05
